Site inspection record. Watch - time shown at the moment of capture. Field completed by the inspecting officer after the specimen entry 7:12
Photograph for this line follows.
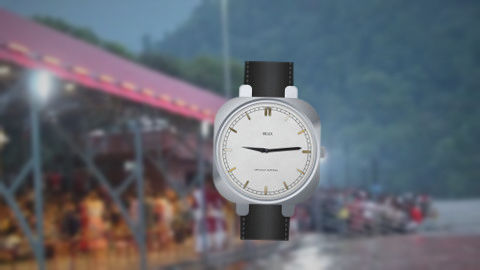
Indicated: 9:14
